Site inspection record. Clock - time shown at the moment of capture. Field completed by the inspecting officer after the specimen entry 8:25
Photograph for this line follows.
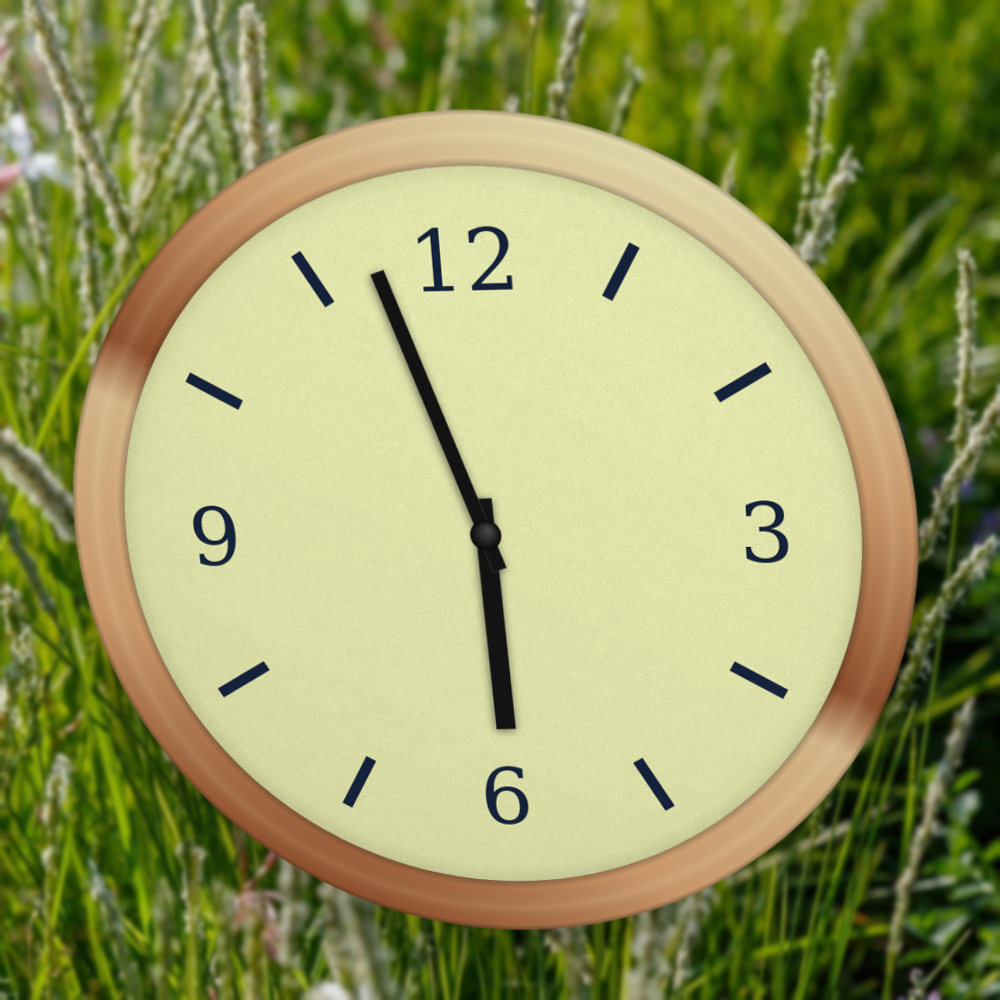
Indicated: 5:57
